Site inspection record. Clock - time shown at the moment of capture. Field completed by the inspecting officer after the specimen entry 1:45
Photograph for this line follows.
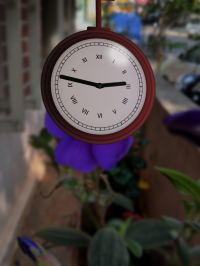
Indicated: 2:47
